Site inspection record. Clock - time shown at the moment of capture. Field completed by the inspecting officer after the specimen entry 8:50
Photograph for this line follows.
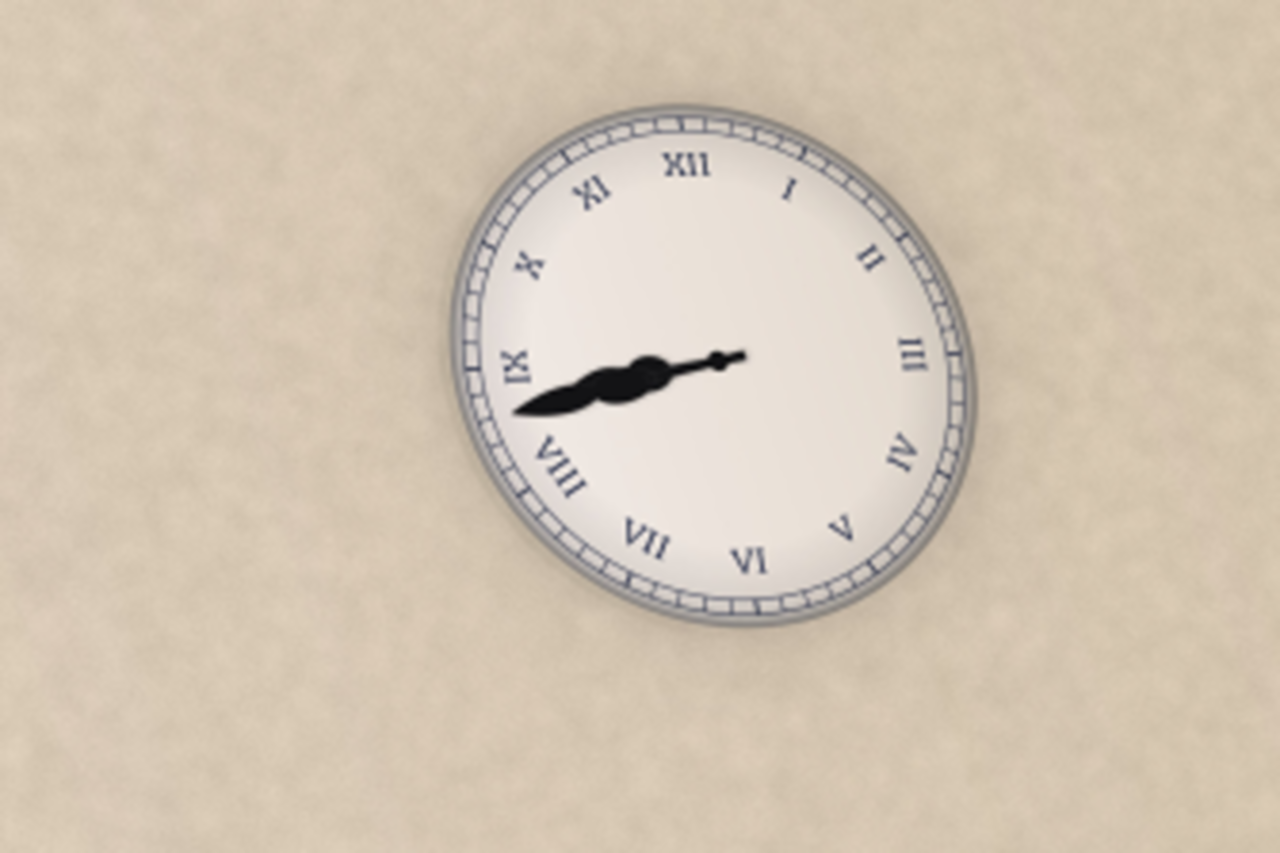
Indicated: 8:43
